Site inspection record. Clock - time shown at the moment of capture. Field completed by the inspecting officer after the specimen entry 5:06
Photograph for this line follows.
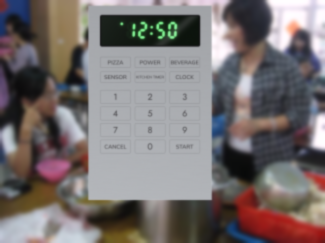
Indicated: 12:50
